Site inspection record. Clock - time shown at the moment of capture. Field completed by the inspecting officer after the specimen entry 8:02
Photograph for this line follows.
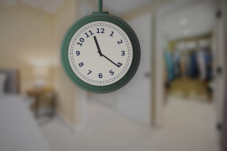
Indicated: 11:21
